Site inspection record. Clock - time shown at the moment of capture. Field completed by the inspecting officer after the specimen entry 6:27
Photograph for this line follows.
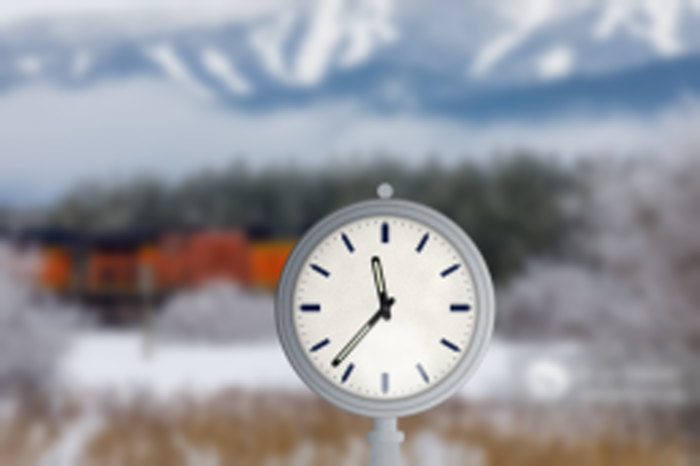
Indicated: 11:37
